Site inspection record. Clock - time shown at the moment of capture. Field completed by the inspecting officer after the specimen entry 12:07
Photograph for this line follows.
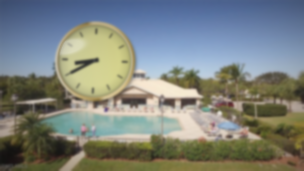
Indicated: 8:40
